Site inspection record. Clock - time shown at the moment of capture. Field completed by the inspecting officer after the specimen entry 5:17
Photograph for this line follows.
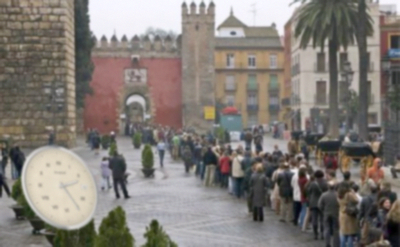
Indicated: 2:25
